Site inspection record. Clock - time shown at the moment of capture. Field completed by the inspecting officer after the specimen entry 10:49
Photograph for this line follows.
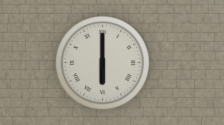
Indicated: 6:00
